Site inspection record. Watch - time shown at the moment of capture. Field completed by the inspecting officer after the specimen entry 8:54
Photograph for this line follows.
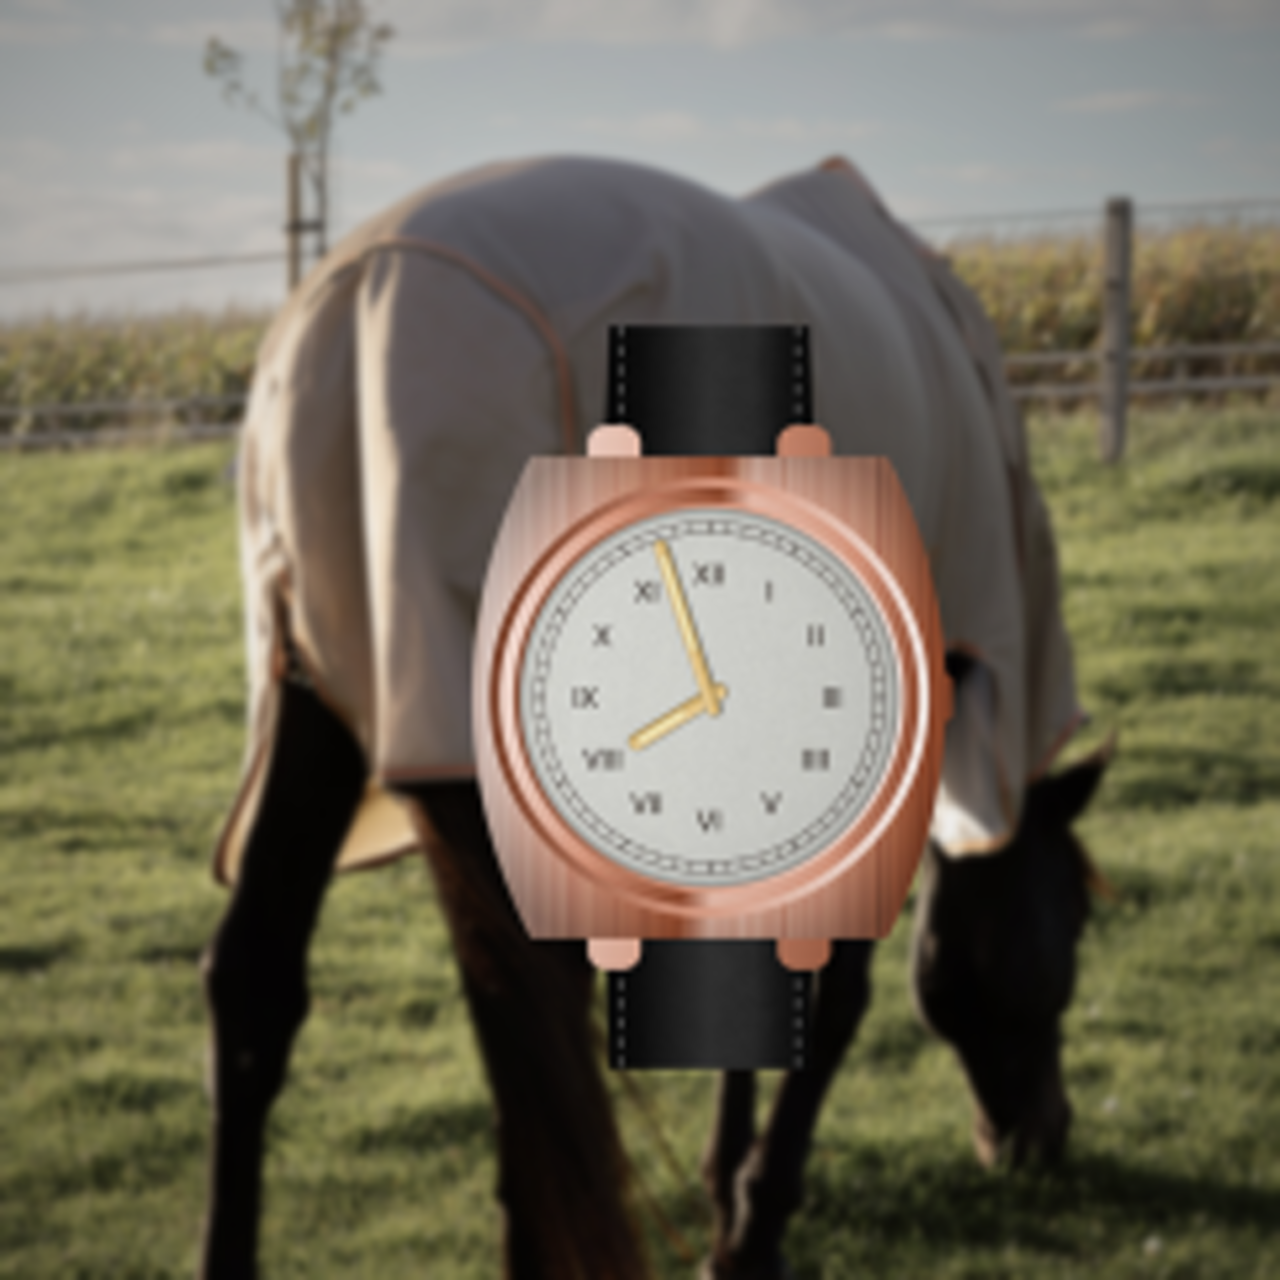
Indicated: 7:57
